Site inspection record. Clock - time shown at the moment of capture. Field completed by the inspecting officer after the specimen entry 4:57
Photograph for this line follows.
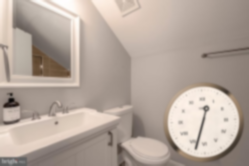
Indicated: 12:33
